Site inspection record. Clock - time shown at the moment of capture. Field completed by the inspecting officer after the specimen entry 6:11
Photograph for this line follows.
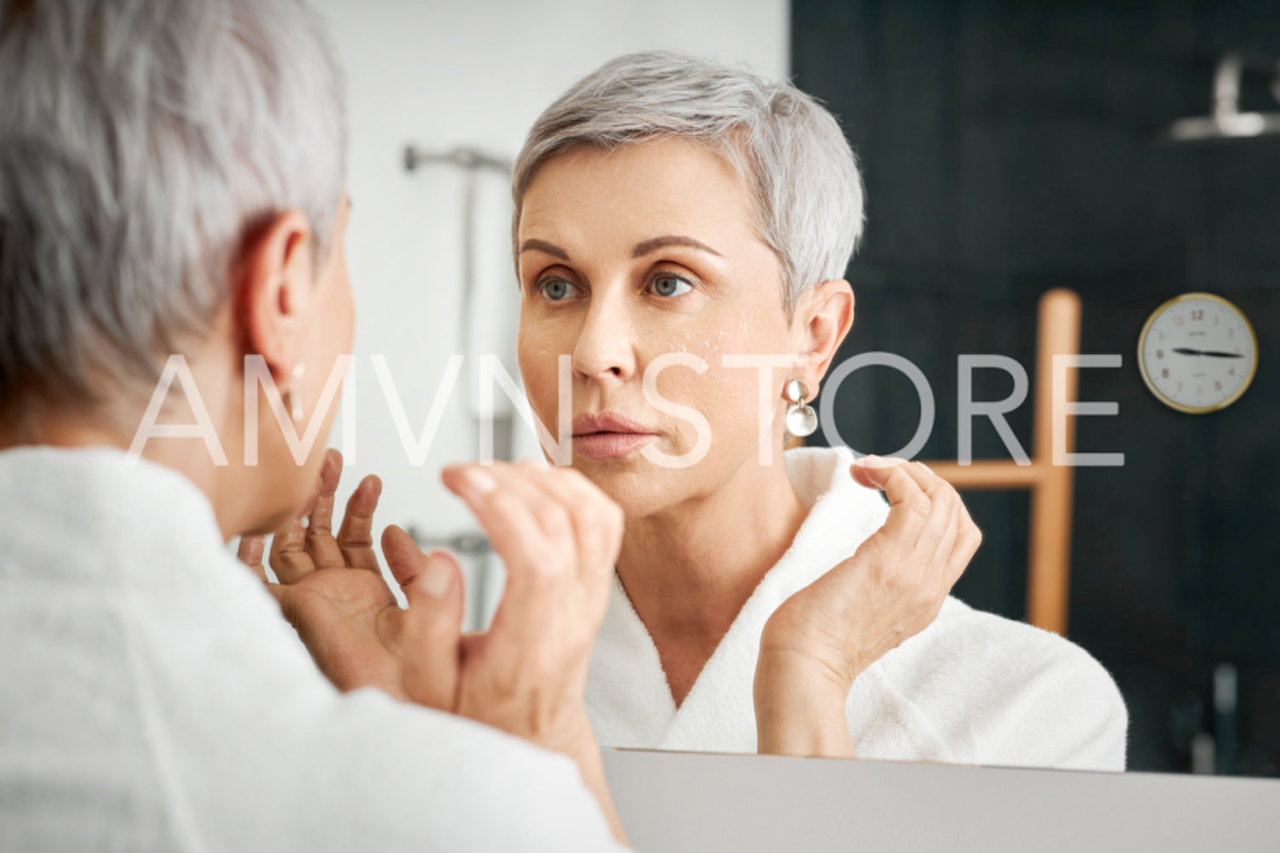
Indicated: 9:16
